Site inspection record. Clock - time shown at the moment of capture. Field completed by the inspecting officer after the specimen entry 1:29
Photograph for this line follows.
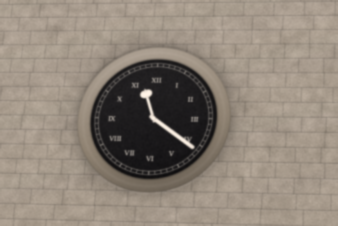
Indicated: 11:21
